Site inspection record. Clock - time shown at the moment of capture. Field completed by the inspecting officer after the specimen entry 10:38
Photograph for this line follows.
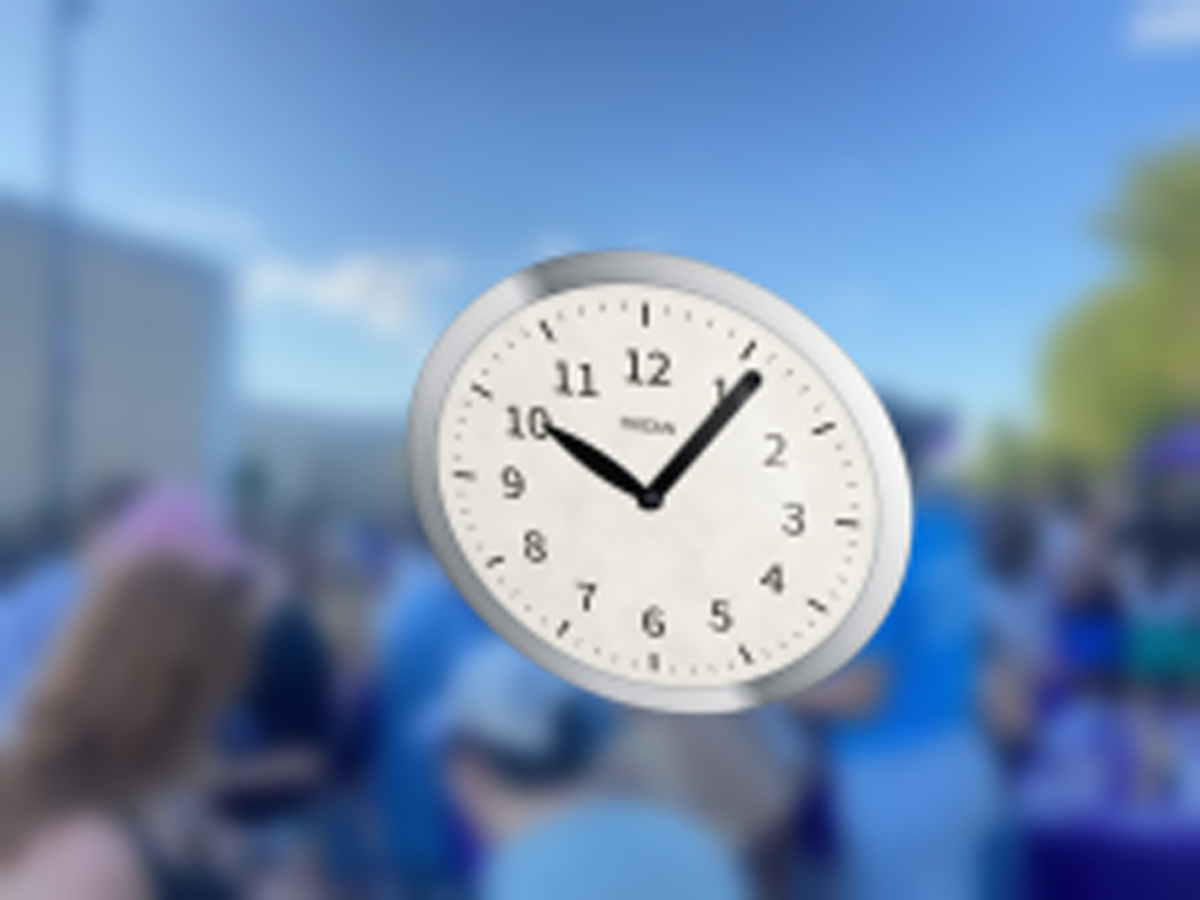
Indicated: 10:06
